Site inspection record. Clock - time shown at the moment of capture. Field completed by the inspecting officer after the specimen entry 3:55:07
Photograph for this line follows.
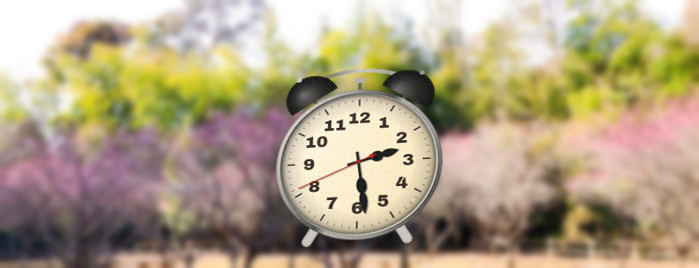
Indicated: 2:28:41
